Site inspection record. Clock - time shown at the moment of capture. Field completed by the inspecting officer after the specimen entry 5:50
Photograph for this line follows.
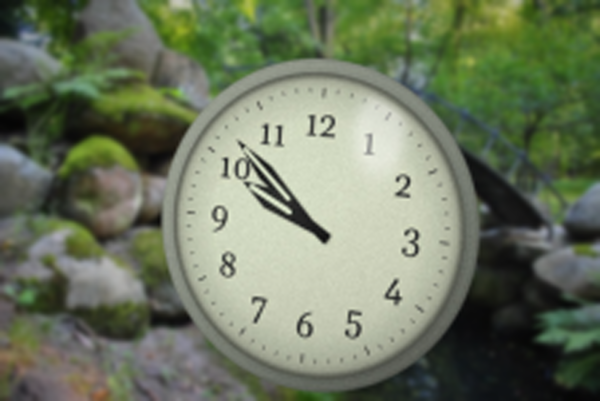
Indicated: 9:52
